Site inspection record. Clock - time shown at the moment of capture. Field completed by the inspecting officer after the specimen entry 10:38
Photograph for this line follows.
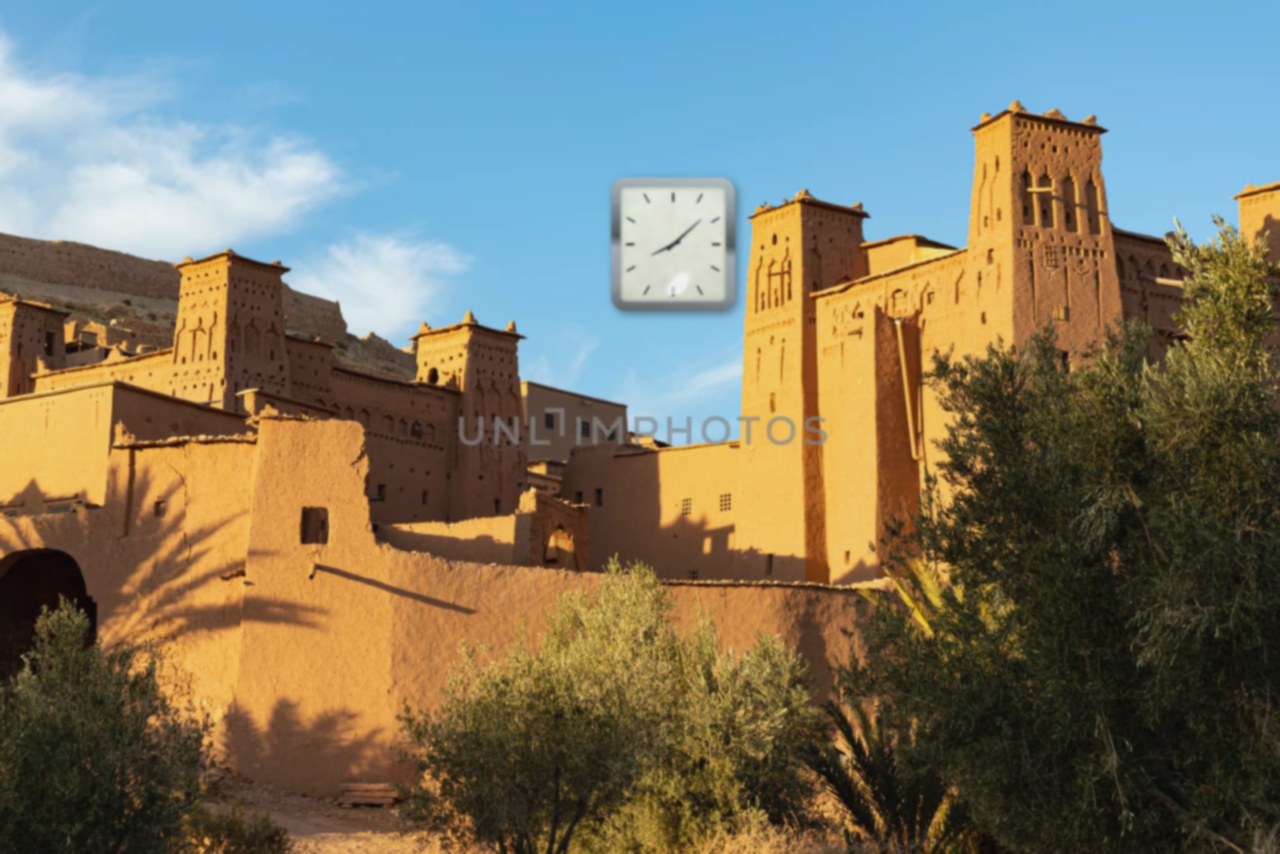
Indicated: 8:08
